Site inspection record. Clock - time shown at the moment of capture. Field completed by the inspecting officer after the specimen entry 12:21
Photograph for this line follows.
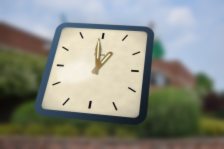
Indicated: 12:59
